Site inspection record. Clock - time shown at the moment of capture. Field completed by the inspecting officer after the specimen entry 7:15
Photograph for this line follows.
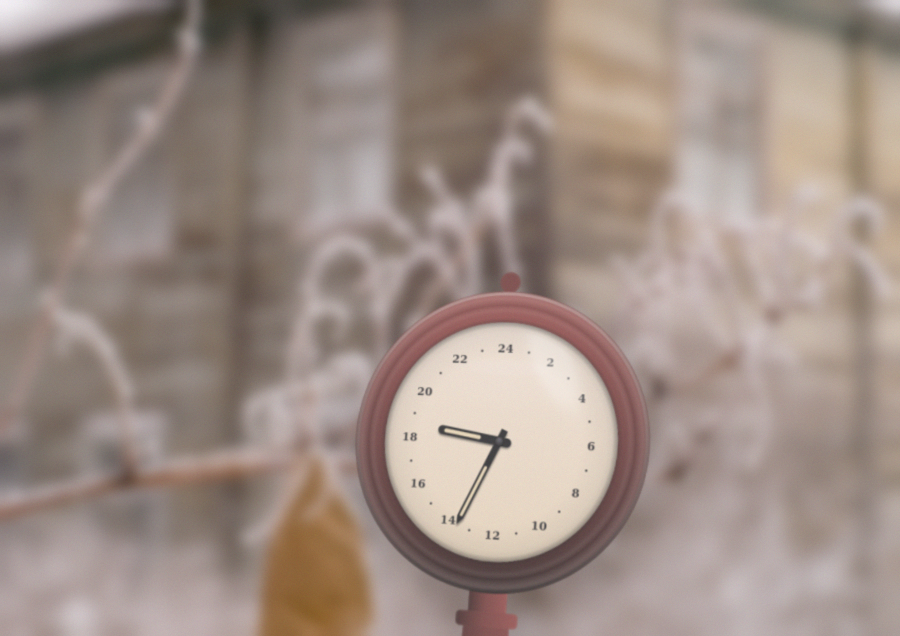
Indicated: 18:34
